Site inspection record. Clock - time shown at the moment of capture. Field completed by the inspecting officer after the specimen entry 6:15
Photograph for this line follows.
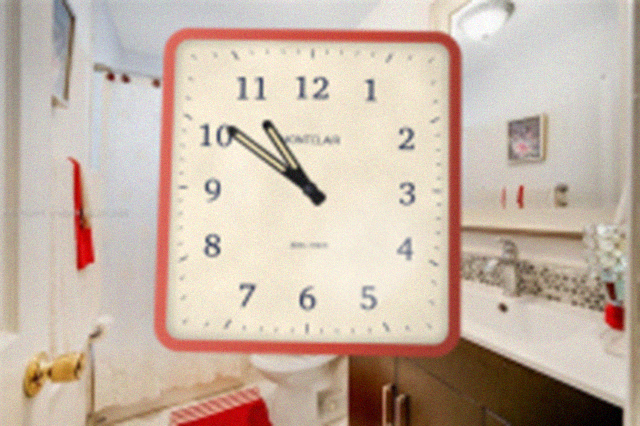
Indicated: 10:51
